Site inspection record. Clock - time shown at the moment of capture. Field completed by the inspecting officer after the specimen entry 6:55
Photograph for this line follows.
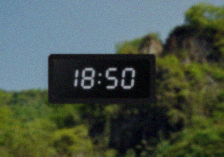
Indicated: 18:50
